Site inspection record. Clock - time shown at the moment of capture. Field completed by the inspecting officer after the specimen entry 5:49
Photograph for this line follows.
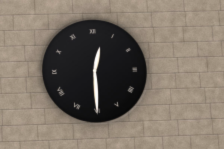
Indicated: 12:30
